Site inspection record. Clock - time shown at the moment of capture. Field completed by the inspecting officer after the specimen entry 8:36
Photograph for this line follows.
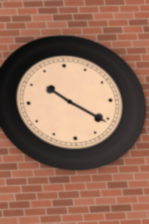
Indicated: 10:21
